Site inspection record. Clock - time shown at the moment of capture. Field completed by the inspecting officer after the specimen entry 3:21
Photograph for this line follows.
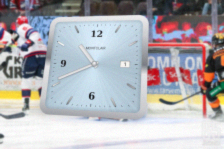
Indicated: 10:41
